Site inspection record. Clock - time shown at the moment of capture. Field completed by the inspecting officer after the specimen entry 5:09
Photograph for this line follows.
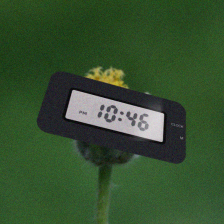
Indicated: 10:46
